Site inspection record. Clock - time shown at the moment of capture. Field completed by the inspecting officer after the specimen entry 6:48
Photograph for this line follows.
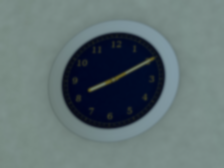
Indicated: 8:10
